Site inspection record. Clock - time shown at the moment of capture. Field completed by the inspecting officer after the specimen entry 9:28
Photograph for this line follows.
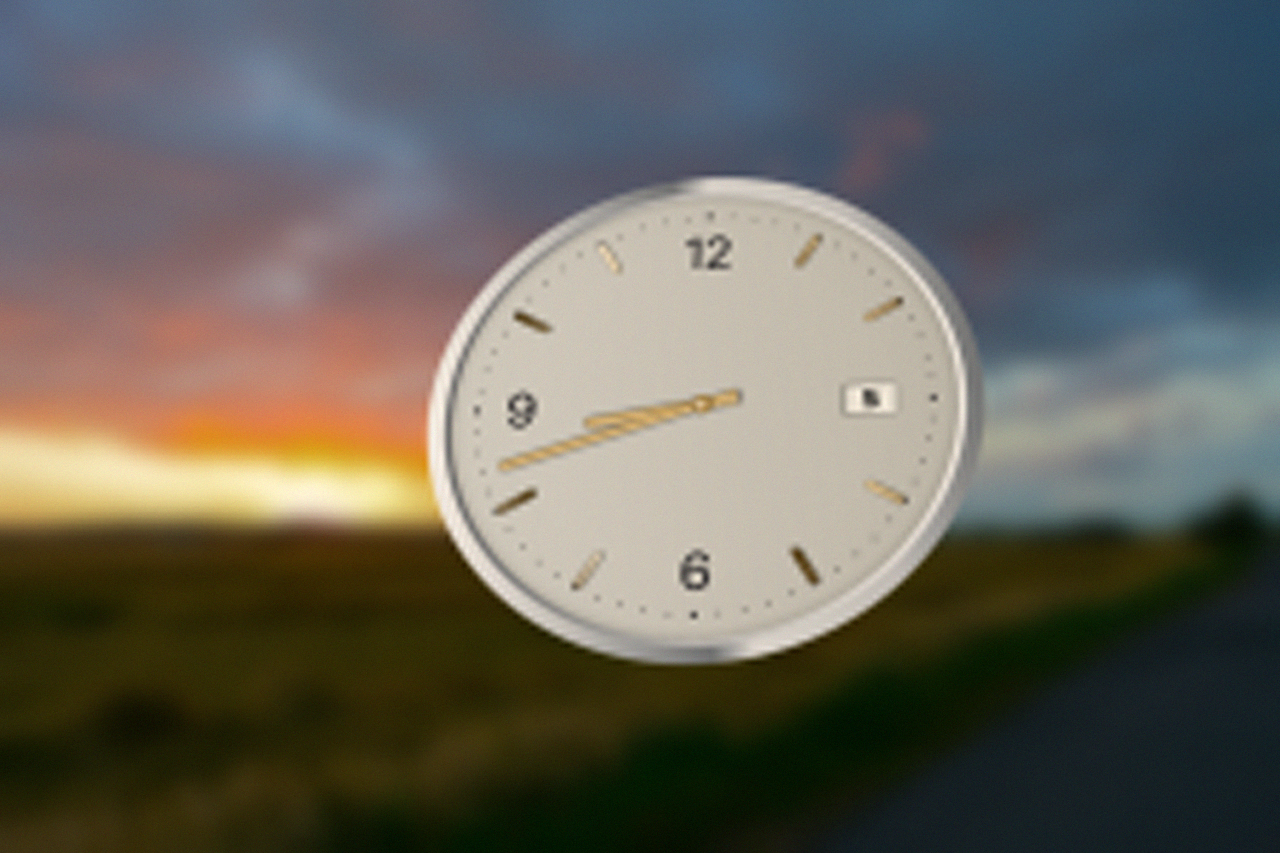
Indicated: 8:42
